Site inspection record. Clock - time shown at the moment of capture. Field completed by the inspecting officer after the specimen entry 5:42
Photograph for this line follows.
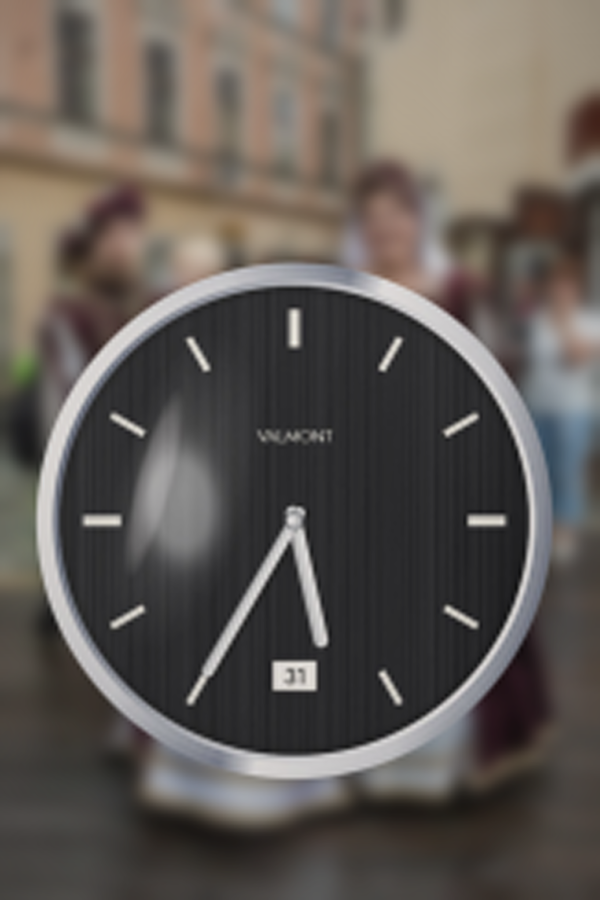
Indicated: 5:35
